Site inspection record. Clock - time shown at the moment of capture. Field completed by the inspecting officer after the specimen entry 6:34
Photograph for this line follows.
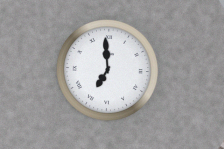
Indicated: 6:59
